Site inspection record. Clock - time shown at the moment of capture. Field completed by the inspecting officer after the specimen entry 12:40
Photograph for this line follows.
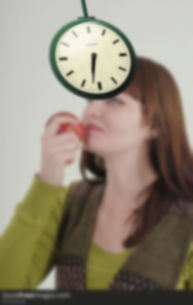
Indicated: 6:32
